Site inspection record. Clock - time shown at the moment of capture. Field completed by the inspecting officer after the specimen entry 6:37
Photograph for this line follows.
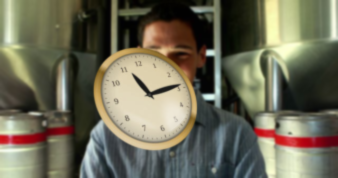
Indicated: 11:14
